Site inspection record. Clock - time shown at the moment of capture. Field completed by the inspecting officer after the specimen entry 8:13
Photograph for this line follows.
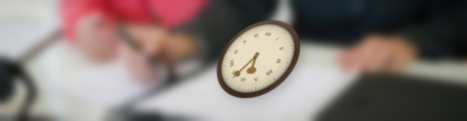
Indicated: 5:34
